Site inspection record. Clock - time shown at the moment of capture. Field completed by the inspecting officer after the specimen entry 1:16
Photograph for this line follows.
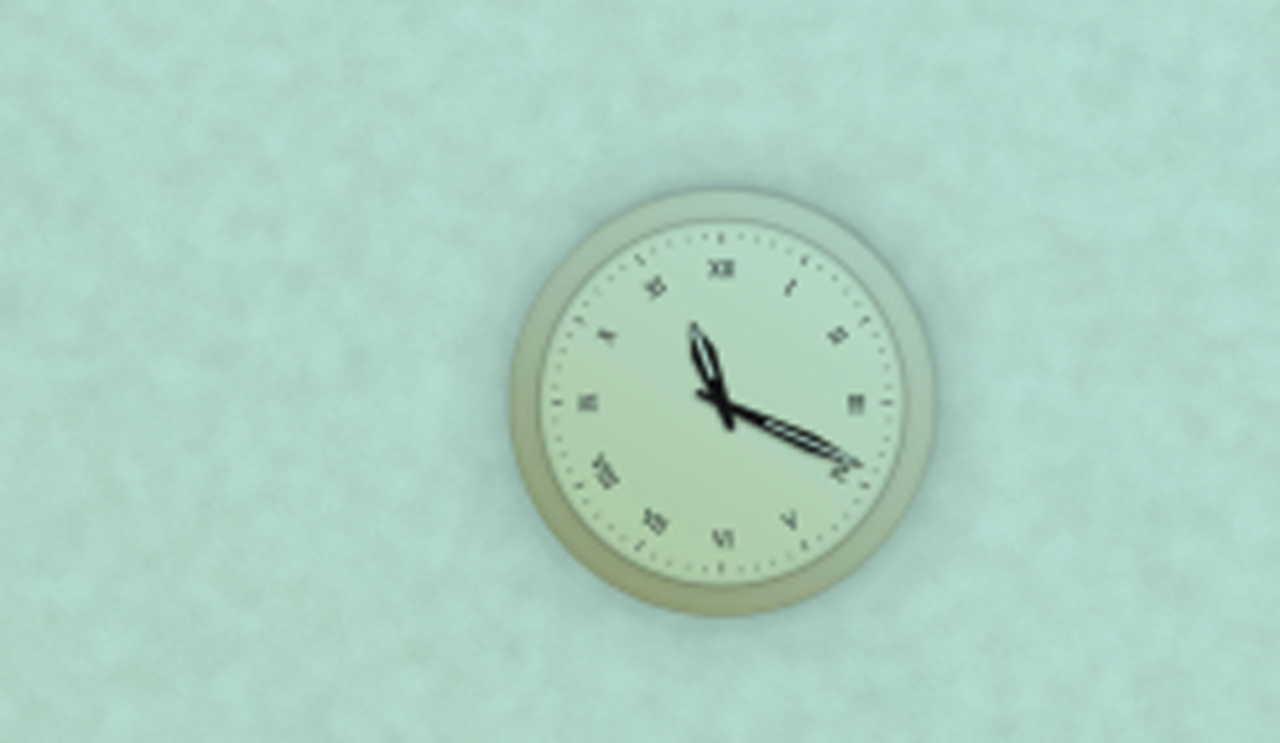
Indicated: 11:19
